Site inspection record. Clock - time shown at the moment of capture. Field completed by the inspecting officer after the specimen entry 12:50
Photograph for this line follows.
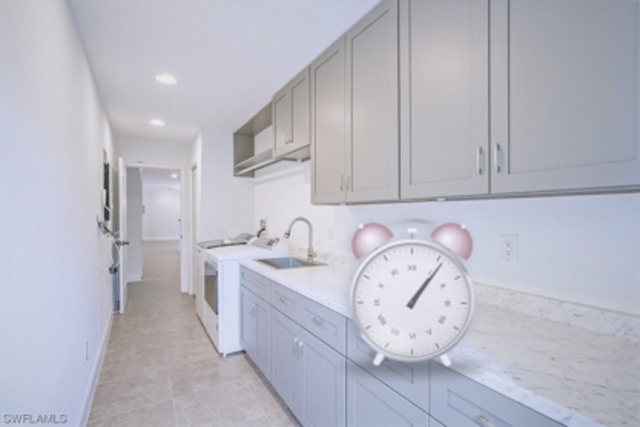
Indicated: 1:06
